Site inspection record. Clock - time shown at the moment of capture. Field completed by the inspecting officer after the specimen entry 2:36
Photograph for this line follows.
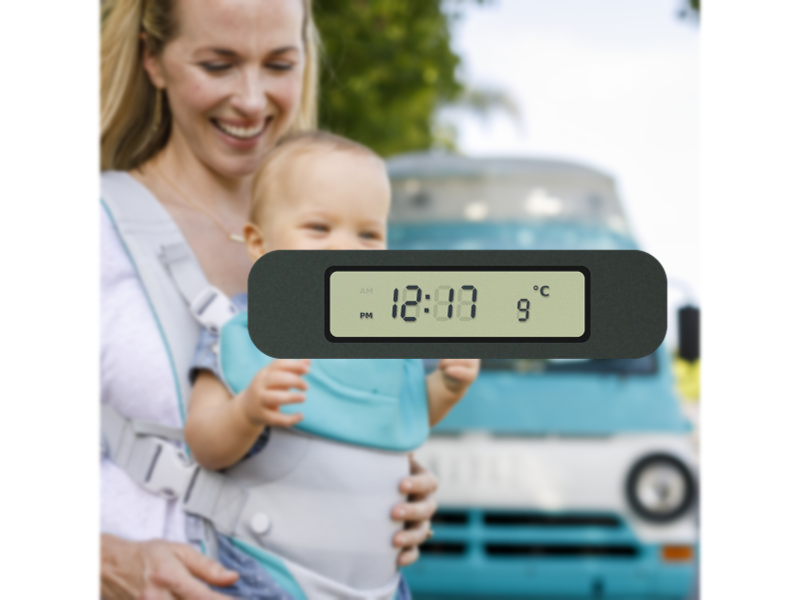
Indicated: 12:17
